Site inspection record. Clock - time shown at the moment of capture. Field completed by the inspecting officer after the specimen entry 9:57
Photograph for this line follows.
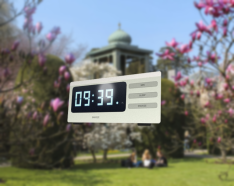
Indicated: 9:39
